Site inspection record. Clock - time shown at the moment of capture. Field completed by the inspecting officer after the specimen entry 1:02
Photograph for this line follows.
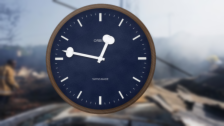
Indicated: 12:47
